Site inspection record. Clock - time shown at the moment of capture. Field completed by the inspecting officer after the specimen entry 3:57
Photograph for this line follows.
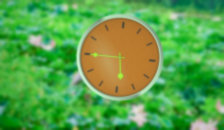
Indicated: 5:45
